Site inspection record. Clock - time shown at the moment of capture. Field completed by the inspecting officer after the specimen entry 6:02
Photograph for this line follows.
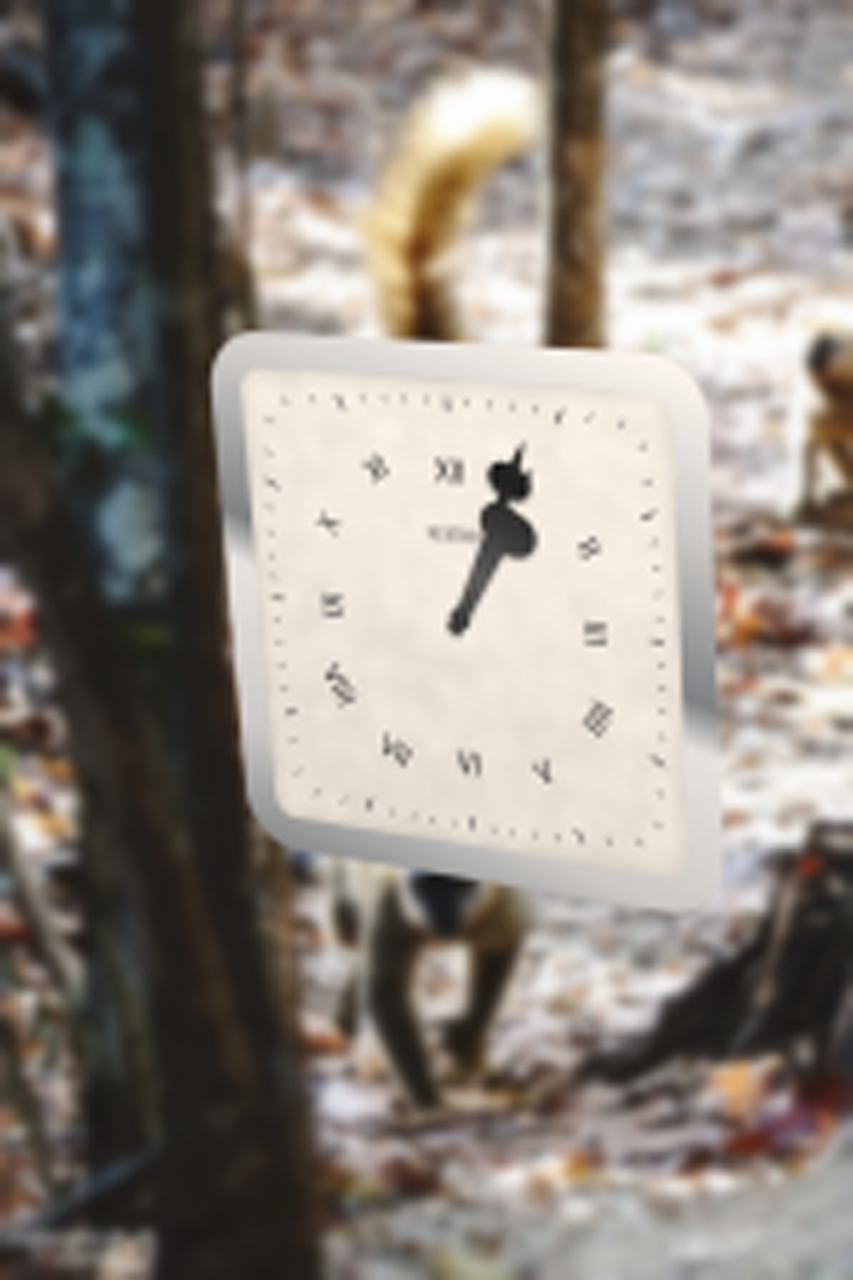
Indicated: 1:04
